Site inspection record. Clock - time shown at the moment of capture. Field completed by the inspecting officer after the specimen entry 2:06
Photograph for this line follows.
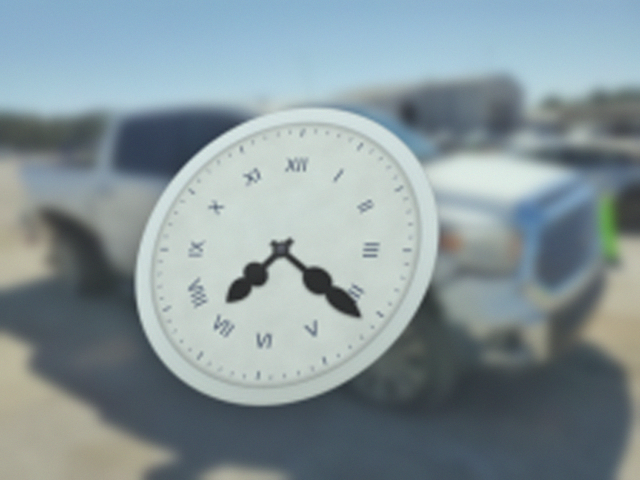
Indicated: 7:21
